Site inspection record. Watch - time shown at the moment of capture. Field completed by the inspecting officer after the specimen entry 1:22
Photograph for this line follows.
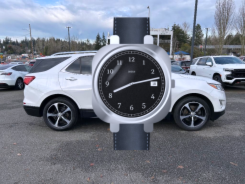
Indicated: 8:13
